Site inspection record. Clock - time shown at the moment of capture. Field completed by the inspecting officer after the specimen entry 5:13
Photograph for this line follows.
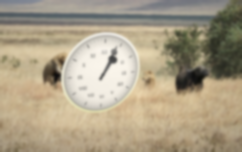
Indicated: 1:04
